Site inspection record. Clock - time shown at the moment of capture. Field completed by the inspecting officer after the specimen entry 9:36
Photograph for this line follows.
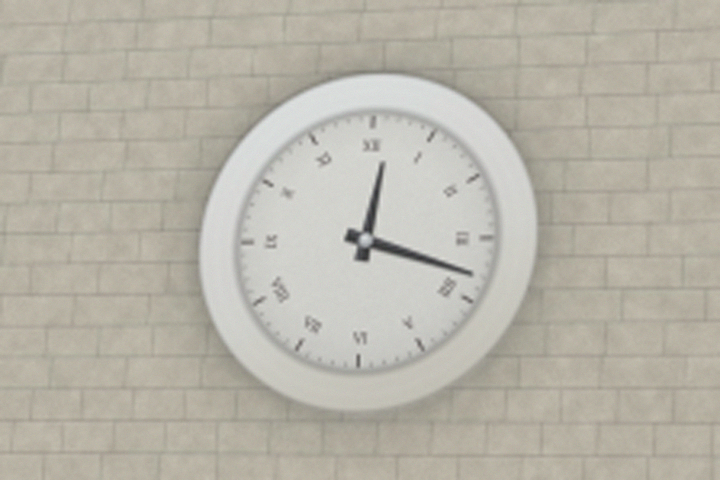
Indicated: 12:18
